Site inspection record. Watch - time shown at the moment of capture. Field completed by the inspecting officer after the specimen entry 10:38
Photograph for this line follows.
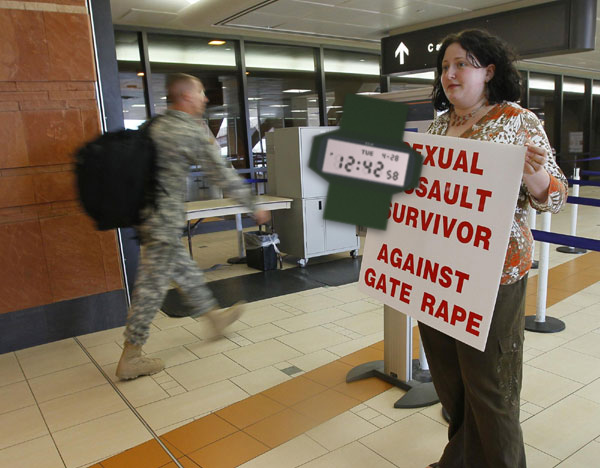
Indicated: 12:42
